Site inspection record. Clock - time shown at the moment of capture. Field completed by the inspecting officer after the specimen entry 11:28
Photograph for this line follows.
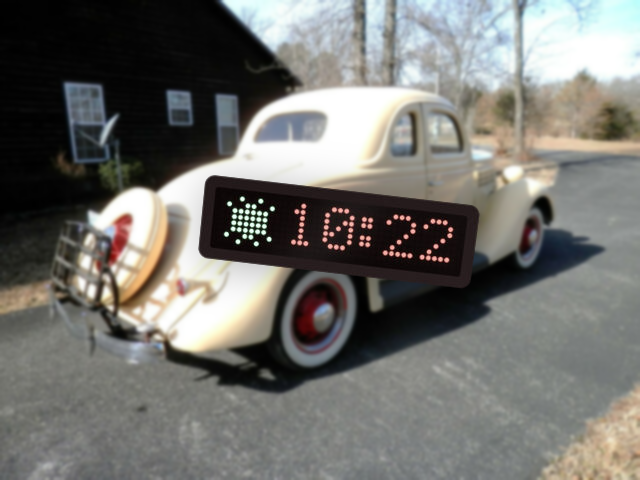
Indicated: 10:22
